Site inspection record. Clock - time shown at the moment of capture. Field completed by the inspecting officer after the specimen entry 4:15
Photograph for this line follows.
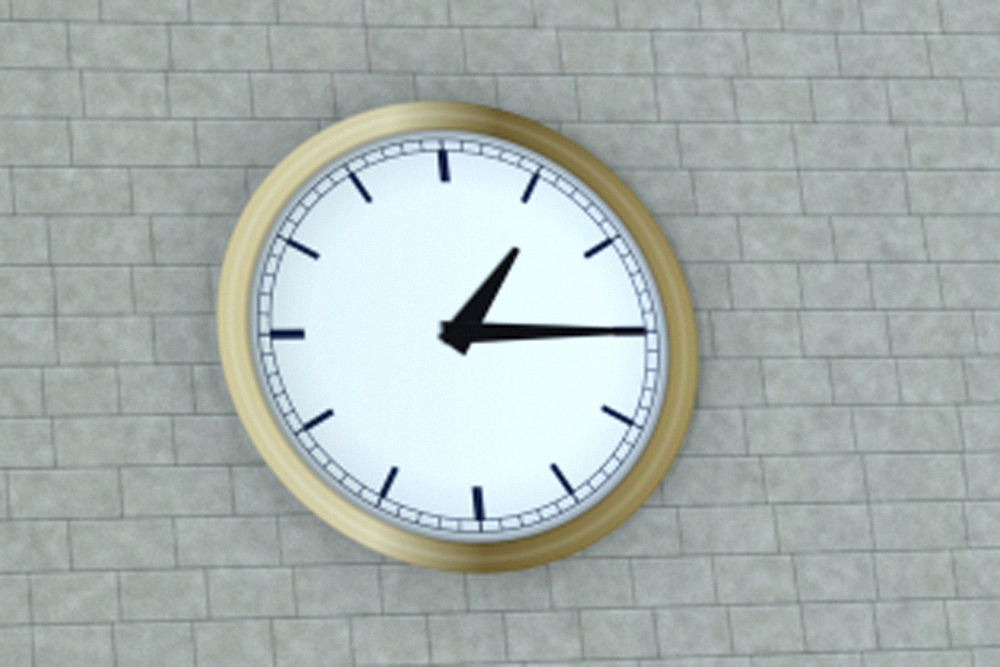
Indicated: 1:15
